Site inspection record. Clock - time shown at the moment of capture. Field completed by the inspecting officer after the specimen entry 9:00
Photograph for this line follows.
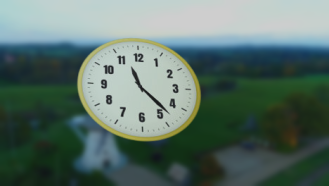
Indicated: 11:23
